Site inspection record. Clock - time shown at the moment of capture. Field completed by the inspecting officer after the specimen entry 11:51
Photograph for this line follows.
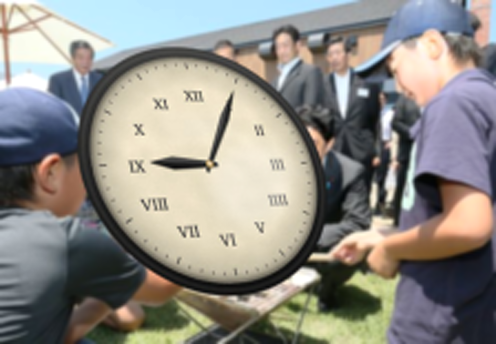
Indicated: 9:05
